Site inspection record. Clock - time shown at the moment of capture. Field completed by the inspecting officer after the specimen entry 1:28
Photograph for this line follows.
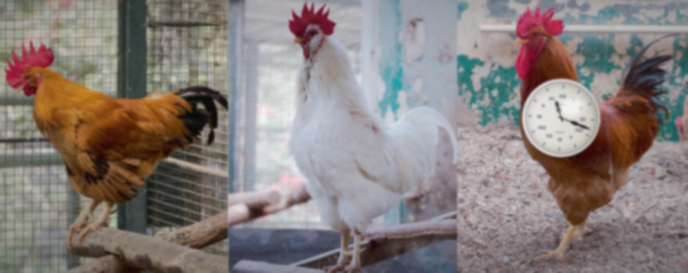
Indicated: 11:18
